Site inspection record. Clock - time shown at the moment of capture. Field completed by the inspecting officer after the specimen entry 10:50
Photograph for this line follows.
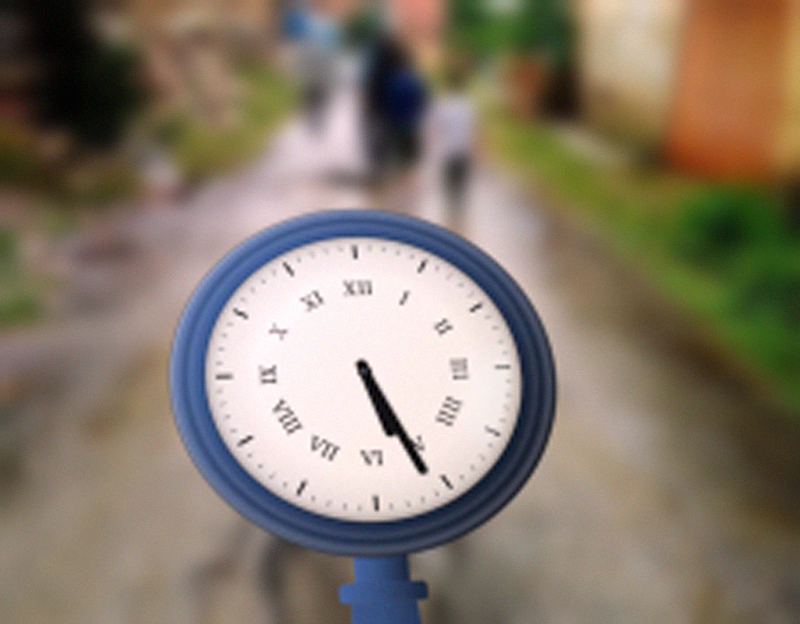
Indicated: 5:26
